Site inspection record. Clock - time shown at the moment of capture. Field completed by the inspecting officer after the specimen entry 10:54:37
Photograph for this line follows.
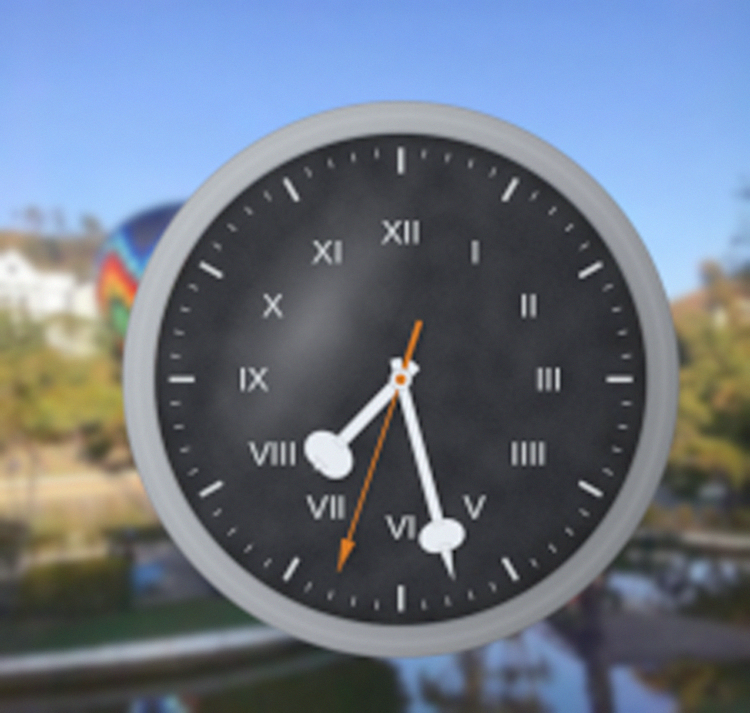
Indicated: 7:27:33
